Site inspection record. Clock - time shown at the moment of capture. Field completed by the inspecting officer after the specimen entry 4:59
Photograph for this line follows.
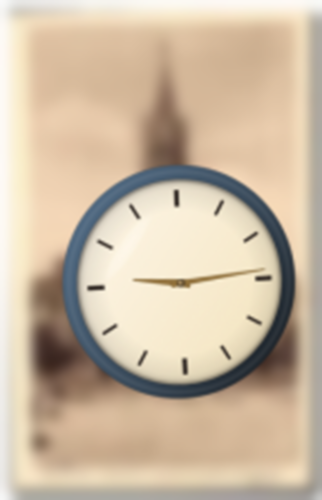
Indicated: 9:14
